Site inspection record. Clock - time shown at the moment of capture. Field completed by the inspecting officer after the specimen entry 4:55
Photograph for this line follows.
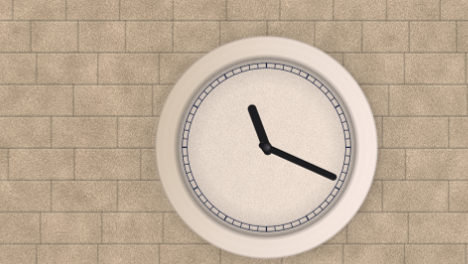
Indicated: 11:19
